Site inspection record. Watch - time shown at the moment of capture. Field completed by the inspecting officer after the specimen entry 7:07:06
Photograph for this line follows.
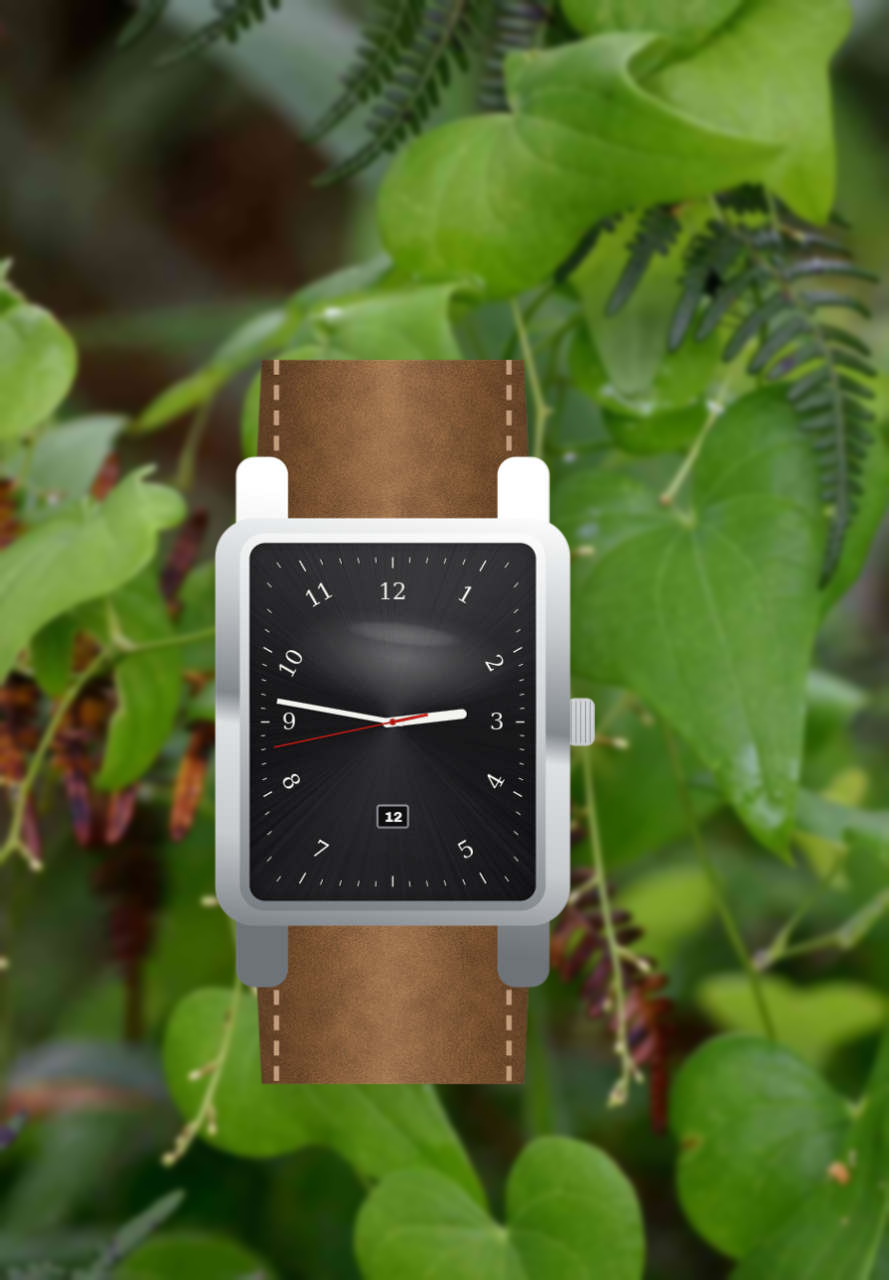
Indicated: 2:46:43
